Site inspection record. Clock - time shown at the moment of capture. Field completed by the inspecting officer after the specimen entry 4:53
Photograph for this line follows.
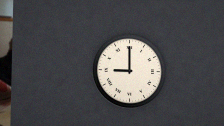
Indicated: 9:00
